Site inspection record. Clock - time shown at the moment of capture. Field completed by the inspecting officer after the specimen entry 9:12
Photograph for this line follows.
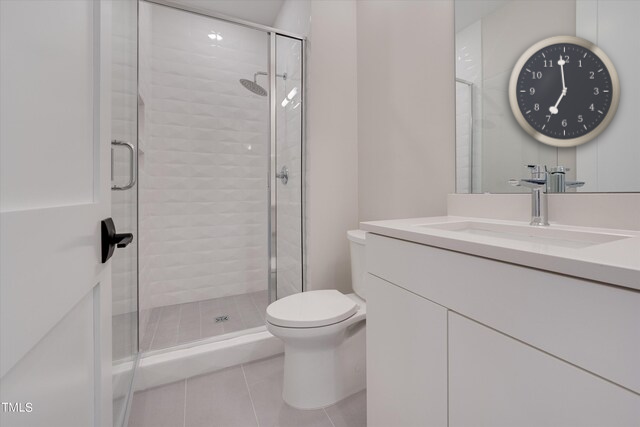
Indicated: 6:59
